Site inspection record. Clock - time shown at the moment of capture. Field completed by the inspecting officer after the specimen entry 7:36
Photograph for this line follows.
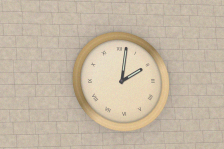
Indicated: 2:02
